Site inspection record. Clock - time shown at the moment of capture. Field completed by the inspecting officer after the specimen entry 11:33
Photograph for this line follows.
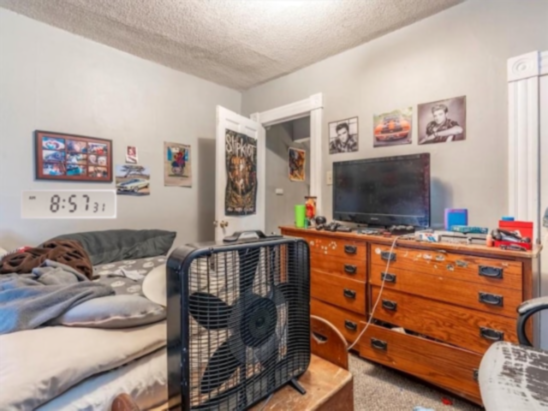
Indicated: 8:57
